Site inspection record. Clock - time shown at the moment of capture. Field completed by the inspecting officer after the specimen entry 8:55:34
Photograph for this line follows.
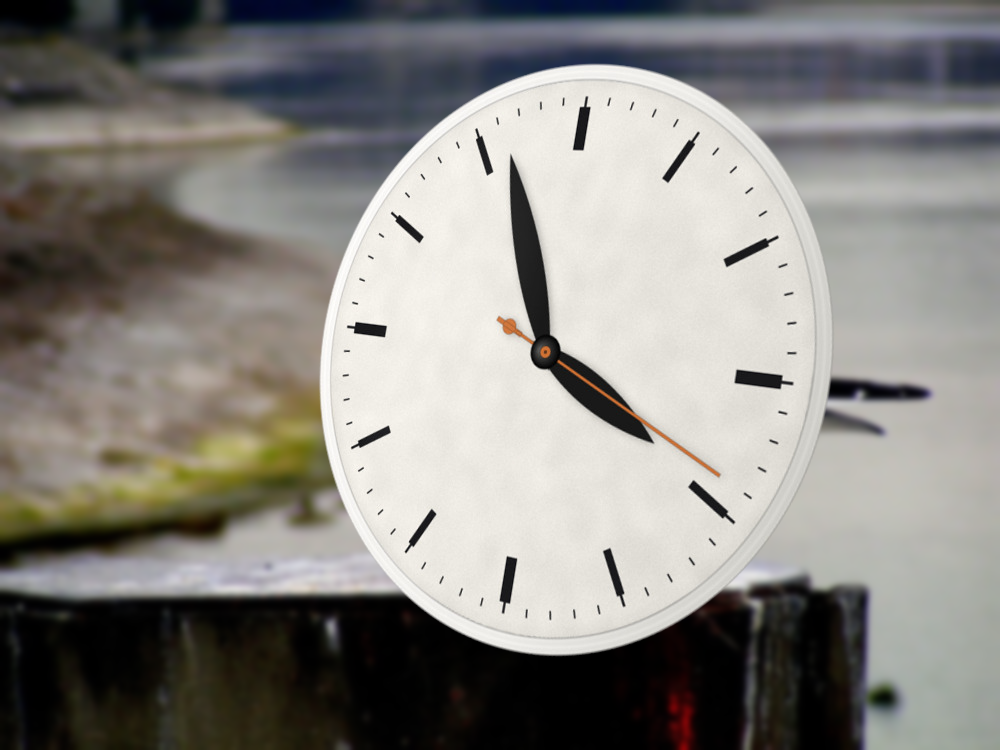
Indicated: 3:56:19
